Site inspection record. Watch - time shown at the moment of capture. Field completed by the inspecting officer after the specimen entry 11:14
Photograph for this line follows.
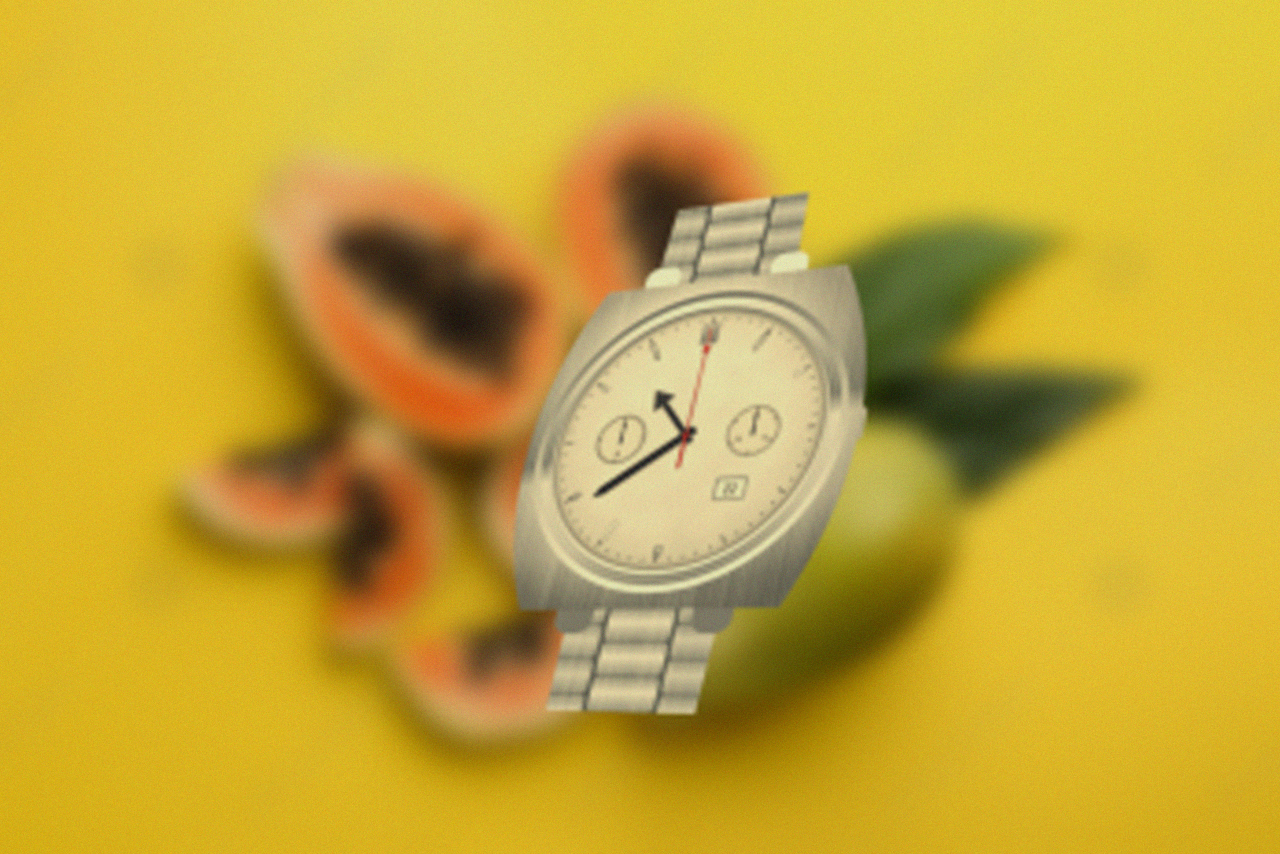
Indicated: 10:39
